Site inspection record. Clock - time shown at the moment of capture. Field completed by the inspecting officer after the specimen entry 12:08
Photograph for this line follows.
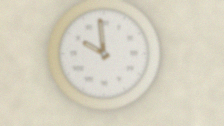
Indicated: 9:59
